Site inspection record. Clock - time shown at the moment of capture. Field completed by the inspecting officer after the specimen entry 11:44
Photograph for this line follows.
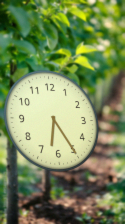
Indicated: 6:25
